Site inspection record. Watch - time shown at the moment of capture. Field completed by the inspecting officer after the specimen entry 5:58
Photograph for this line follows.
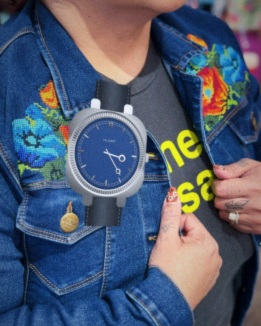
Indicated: 3:24
